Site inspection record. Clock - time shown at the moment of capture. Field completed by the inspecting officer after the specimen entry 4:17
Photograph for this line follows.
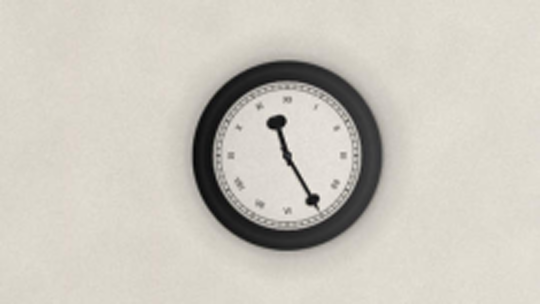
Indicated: 11:25
